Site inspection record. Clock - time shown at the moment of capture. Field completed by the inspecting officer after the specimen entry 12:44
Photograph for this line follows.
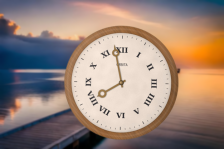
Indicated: 7:58
